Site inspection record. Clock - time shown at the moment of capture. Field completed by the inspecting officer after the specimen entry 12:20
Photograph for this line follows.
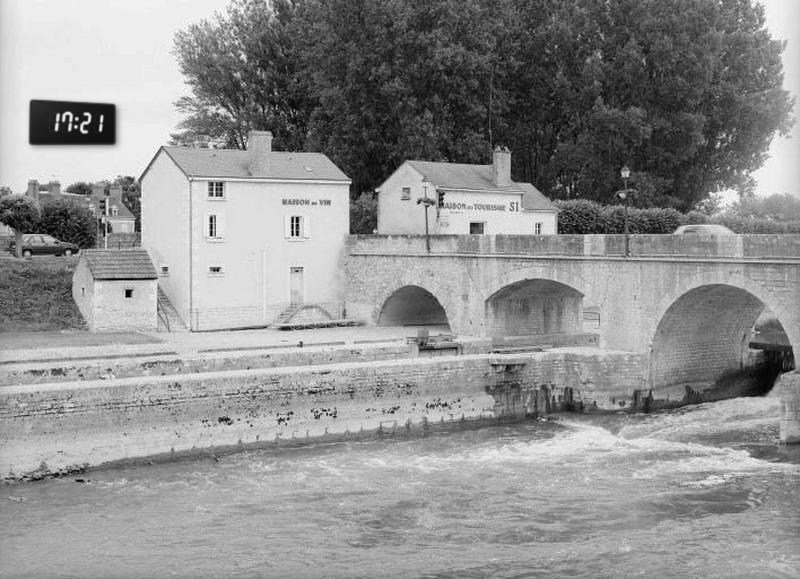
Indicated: 17:21
